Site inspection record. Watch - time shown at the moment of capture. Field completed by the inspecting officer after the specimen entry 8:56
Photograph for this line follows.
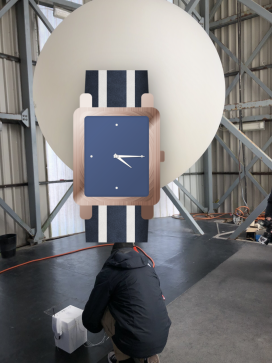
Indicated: 4:15
